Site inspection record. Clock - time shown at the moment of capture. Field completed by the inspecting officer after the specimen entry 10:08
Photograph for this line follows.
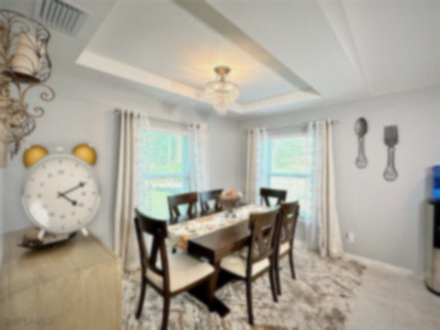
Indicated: 4:11
